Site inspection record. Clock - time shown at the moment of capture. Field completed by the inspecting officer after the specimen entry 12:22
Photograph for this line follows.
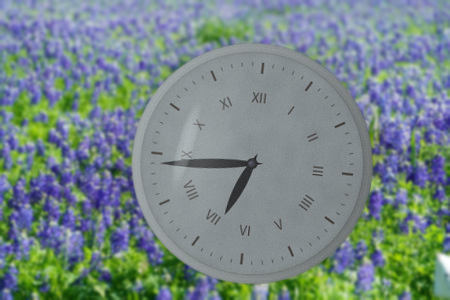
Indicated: 6:44
